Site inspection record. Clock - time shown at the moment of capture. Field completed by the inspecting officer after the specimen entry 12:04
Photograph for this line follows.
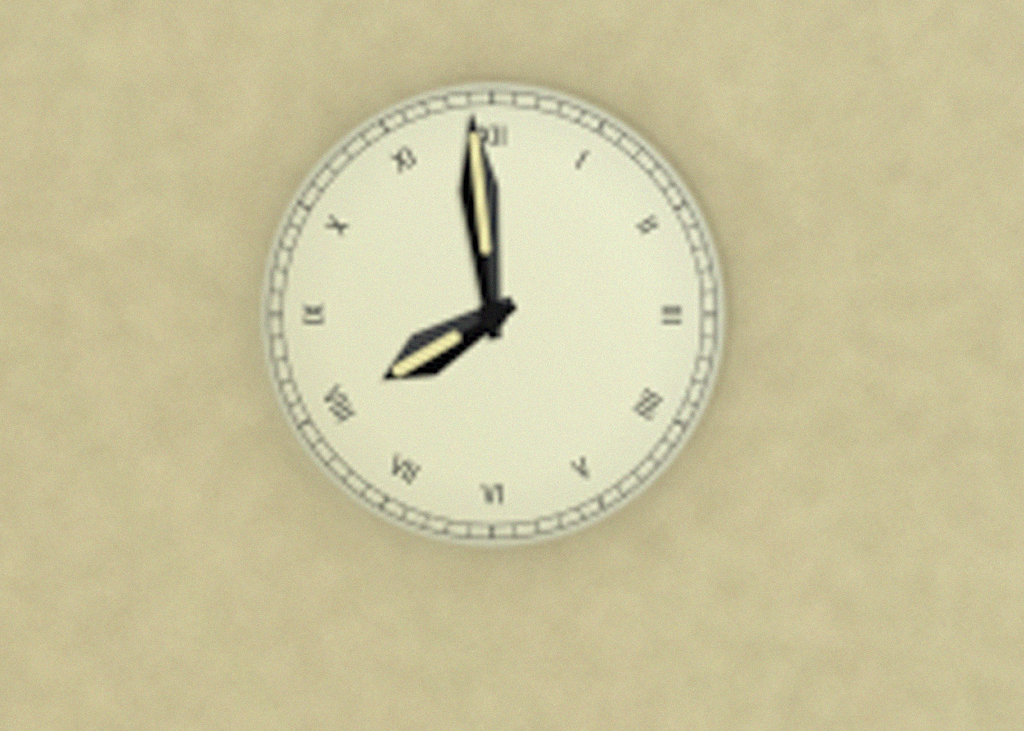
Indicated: 7:59
